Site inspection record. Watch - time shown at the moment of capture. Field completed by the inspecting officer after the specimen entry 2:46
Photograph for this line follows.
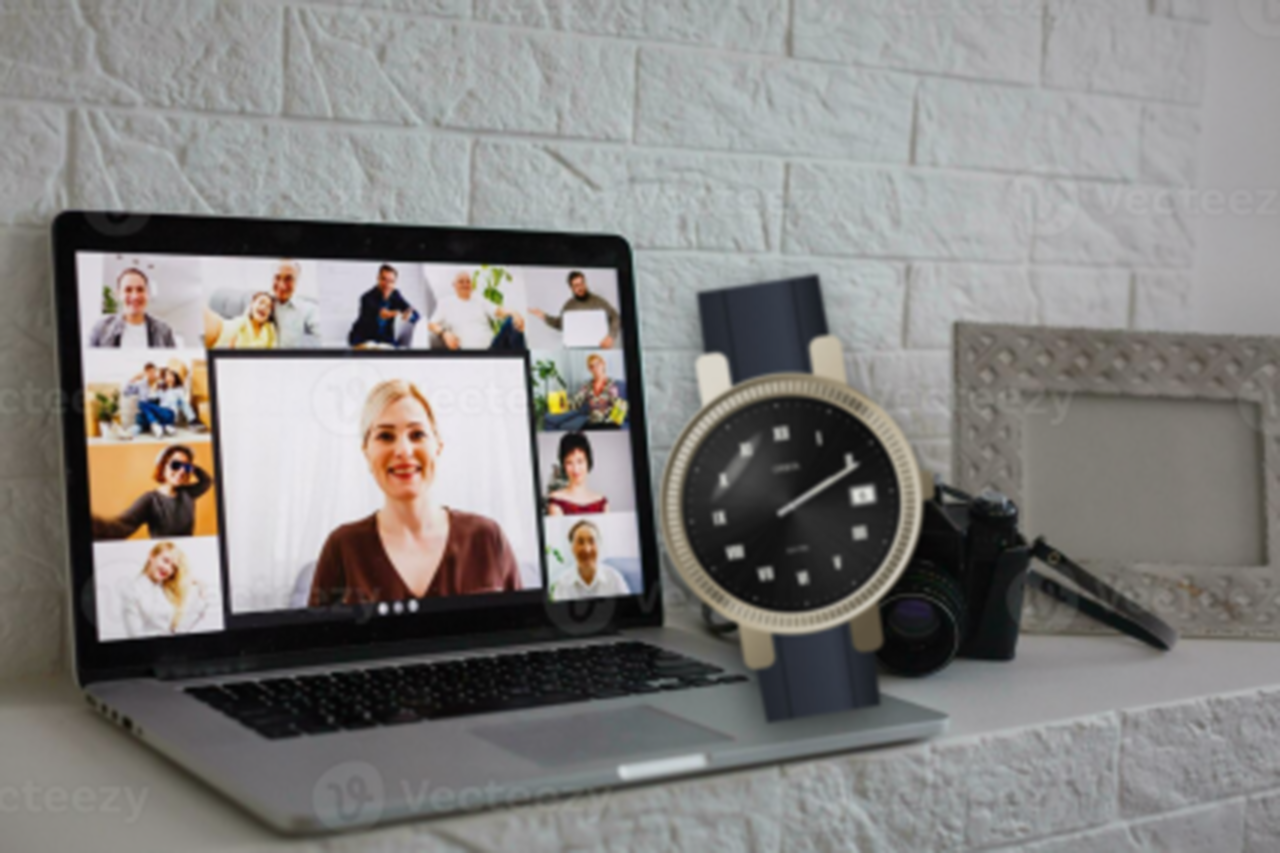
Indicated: 2:11
